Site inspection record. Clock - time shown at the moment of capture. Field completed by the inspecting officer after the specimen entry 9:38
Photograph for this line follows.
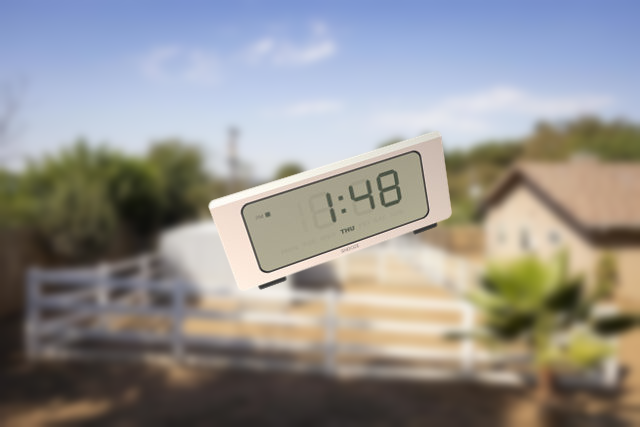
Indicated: 1:48
